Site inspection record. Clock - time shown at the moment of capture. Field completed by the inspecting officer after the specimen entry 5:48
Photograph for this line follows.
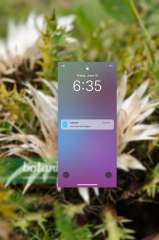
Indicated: 6:35
